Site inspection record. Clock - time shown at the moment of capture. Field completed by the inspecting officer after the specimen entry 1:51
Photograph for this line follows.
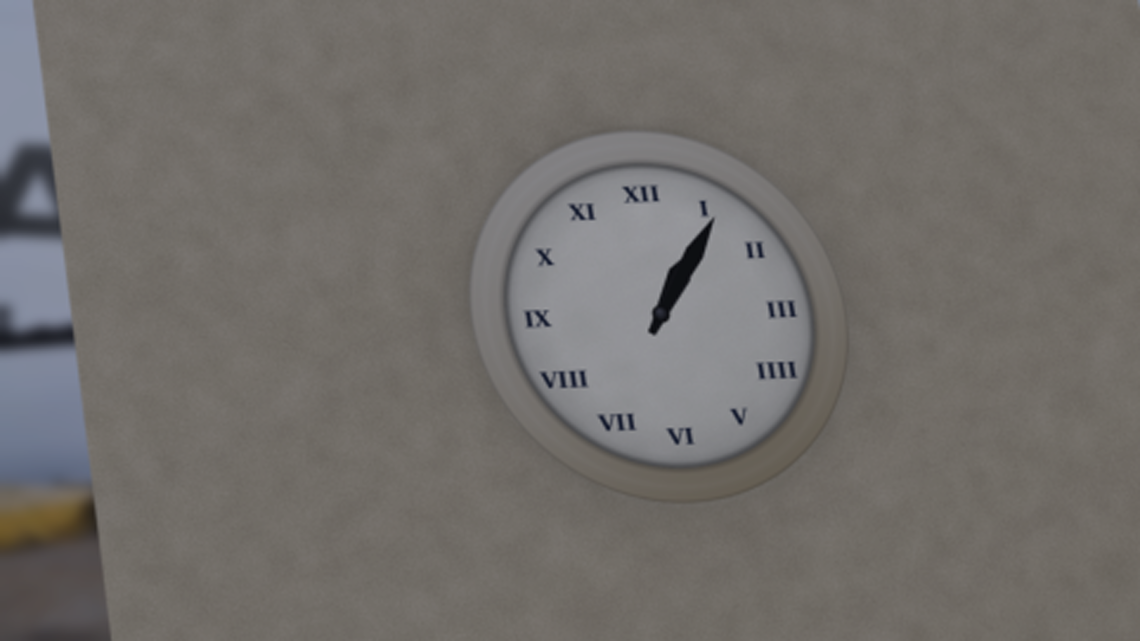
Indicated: 1:06
